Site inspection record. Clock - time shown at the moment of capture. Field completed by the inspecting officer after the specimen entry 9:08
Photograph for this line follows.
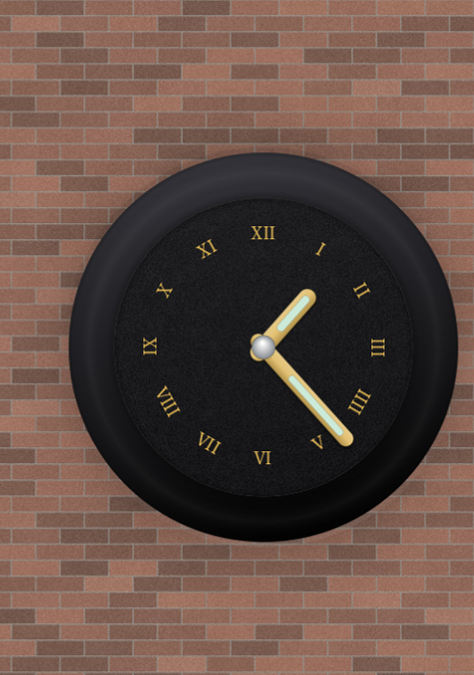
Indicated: 1:23
